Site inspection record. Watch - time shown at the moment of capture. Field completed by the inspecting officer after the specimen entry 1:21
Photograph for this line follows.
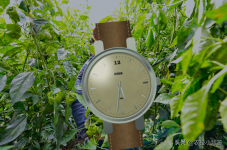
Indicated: 5:32
